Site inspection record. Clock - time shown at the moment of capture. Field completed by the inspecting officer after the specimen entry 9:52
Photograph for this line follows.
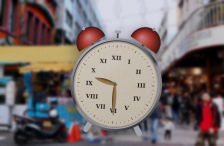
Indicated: 9:30
